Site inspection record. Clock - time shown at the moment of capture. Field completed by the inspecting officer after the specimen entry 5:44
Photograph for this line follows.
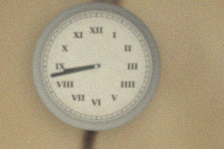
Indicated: 8:43
